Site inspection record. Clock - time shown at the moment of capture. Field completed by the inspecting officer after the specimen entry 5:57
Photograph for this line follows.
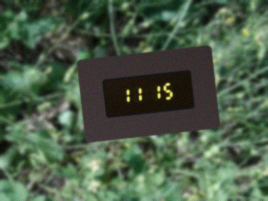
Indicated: 11:15
